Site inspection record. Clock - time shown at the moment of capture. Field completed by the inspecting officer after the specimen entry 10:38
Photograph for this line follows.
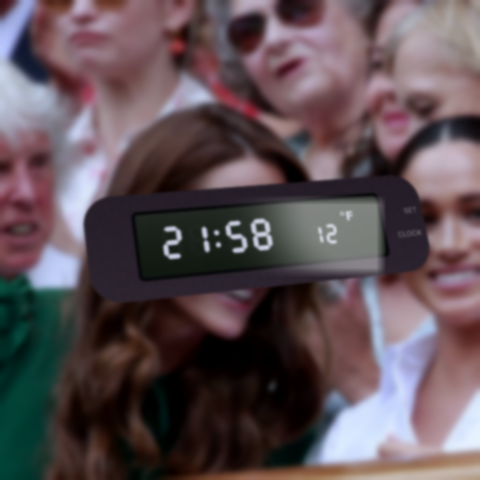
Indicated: 21:58
